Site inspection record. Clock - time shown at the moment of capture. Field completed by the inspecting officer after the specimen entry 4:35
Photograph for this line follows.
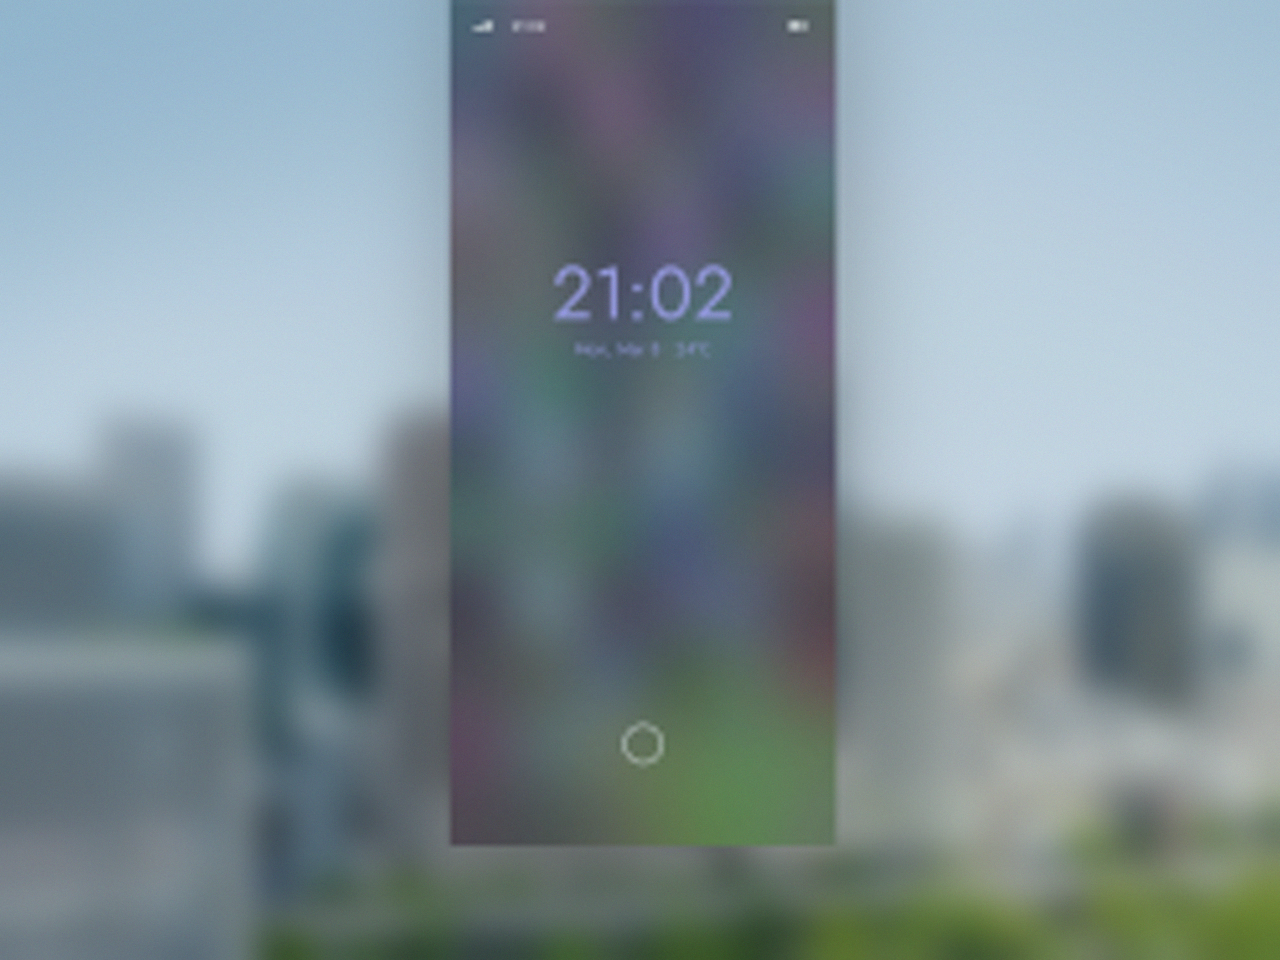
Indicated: 21:02
